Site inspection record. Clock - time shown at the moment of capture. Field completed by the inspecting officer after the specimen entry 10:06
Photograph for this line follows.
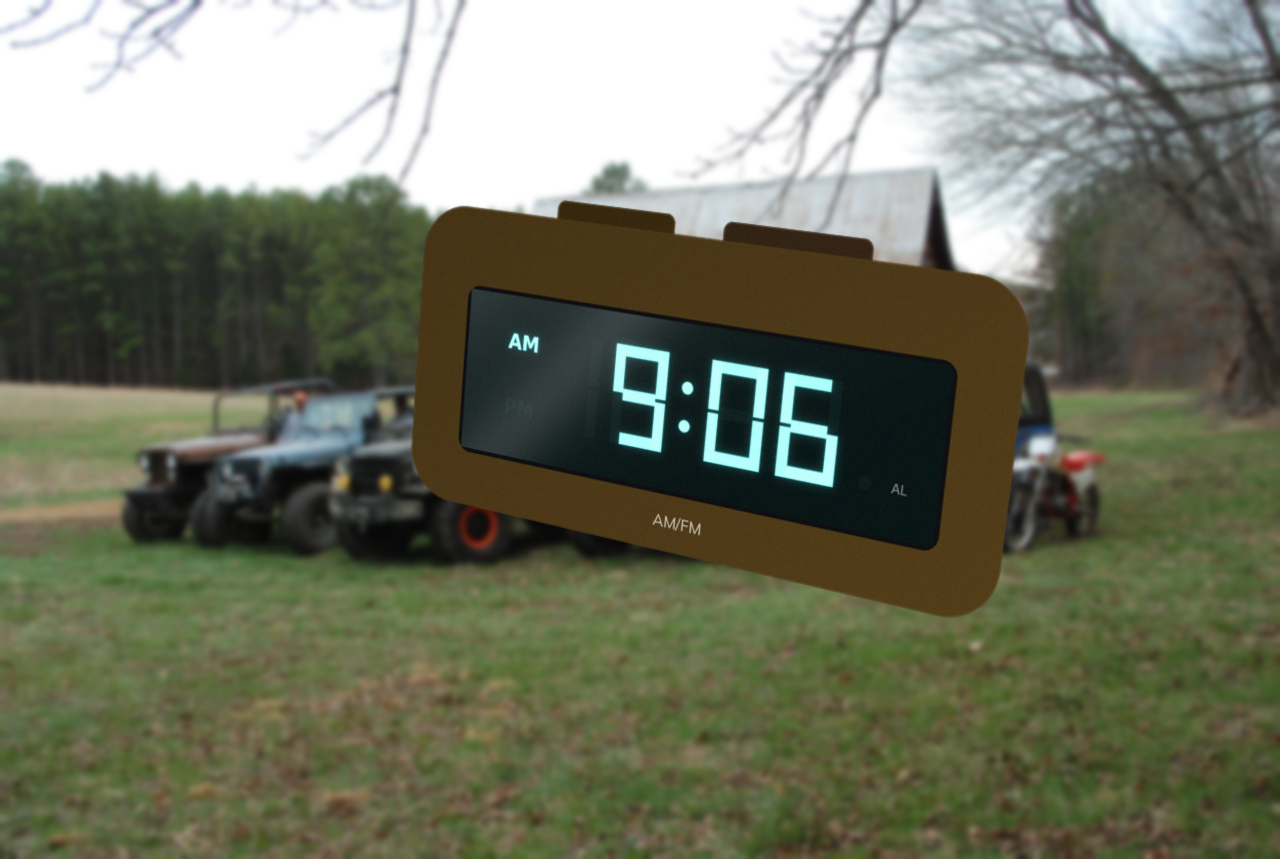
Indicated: 9:06
